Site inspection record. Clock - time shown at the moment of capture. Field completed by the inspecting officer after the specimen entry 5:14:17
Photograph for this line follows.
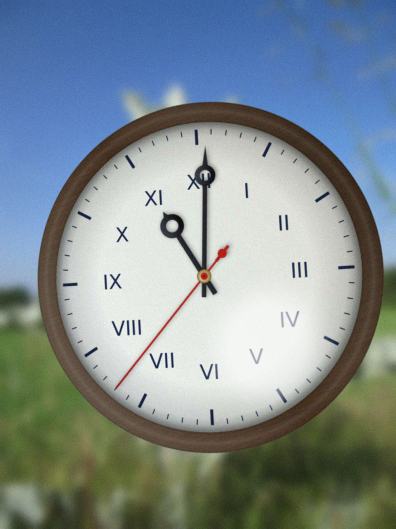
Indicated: 11:00:37
